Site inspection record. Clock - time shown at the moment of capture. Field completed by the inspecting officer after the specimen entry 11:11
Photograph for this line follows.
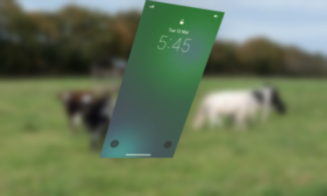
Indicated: 5:45
